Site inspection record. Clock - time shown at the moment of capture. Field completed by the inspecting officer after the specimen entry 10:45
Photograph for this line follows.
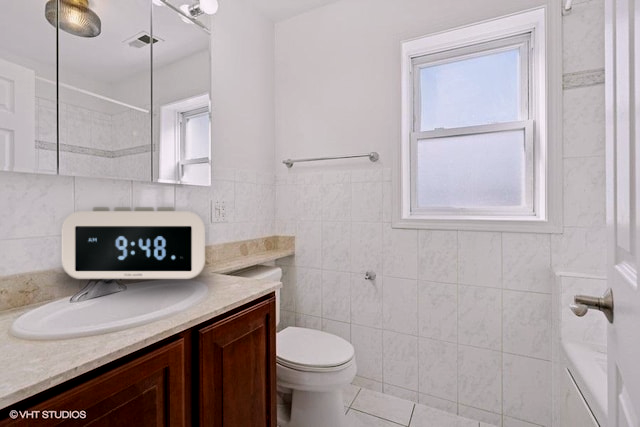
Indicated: 9:48
